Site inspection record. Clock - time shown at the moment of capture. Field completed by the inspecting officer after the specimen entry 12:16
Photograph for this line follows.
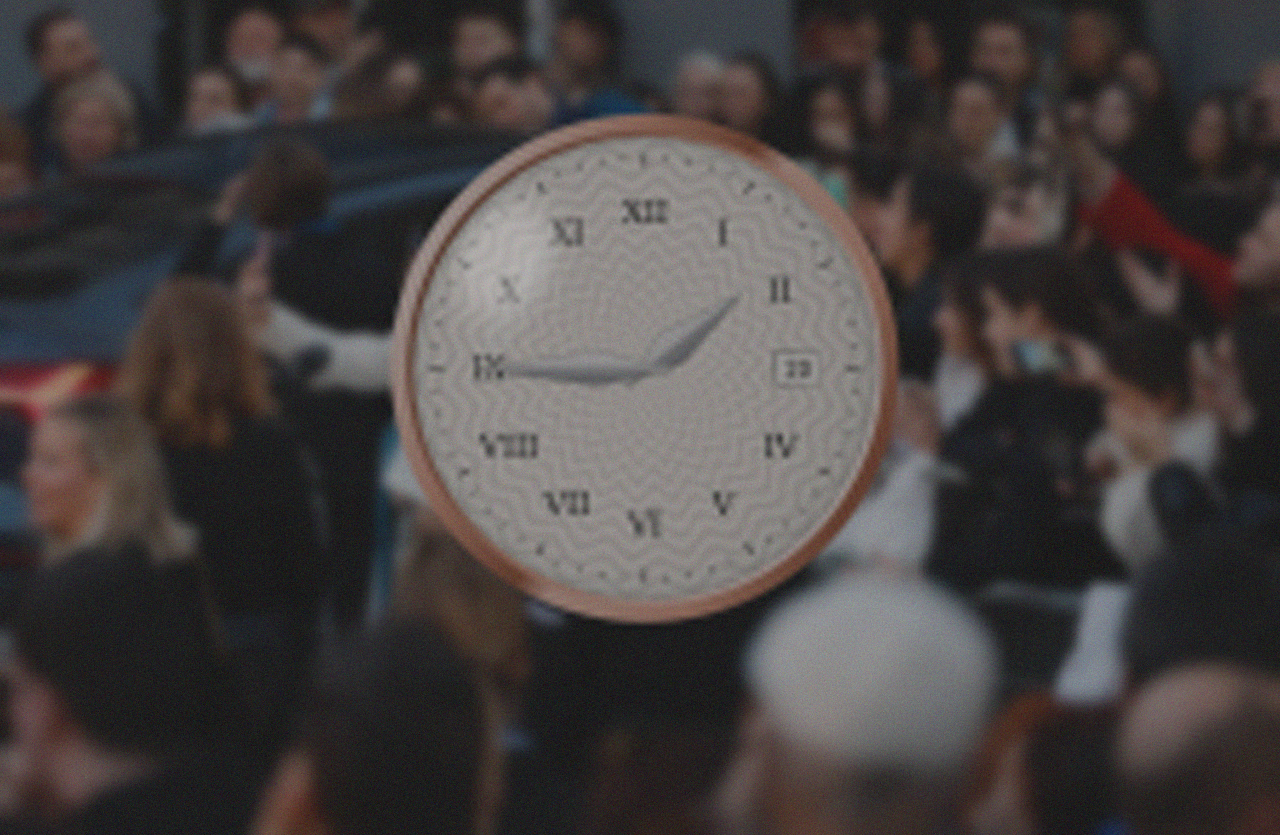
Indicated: 1:45
